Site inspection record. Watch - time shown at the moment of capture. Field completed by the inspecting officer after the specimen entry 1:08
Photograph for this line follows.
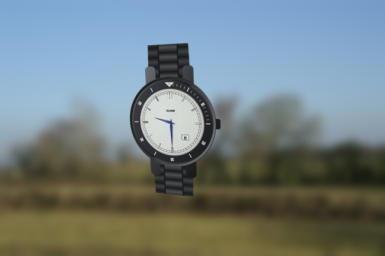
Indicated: 9:30
